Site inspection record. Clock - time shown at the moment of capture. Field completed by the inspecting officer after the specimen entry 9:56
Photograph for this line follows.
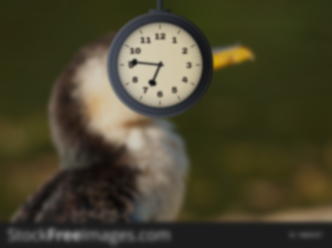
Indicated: 6:46
